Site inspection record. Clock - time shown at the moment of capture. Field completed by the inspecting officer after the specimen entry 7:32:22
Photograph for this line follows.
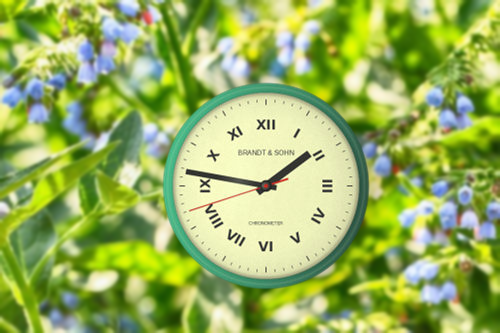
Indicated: 1:46:42
